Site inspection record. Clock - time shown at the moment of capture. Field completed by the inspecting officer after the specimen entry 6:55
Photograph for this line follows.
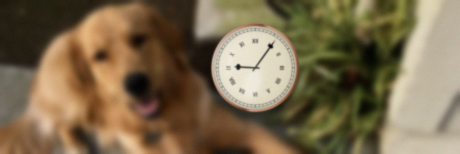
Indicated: 9:06
